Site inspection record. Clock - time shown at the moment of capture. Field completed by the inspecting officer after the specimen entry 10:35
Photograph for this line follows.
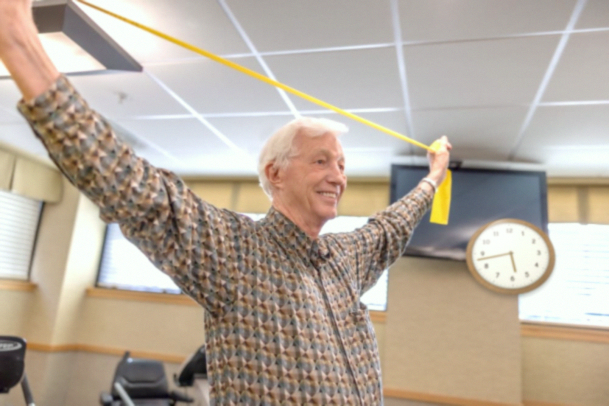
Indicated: 5:43
